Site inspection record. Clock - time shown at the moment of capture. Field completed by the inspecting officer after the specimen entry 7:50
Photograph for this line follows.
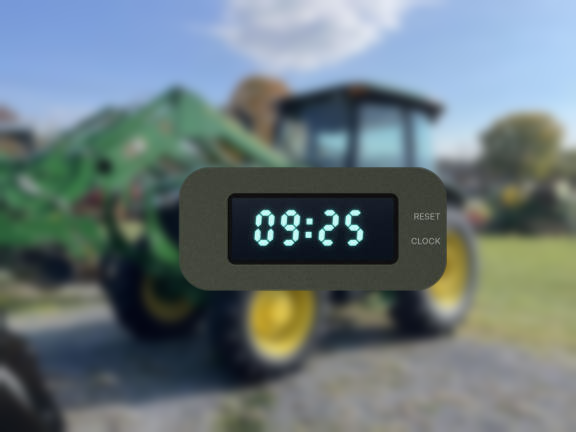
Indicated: 9:25
